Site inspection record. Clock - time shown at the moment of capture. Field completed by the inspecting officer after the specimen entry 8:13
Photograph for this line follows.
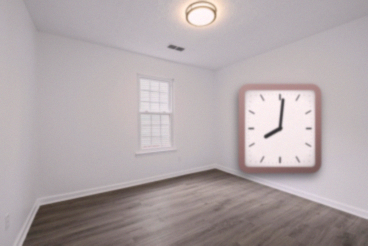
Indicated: 8:01
